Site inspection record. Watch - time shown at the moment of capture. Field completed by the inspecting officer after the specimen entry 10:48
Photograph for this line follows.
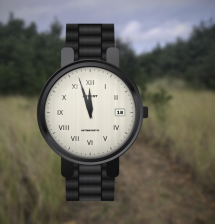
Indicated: 11:57
